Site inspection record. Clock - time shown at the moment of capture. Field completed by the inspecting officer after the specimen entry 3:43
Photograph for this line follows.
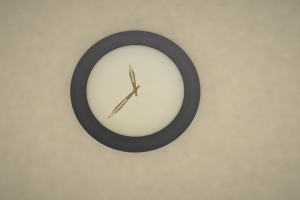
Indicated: 11:37
